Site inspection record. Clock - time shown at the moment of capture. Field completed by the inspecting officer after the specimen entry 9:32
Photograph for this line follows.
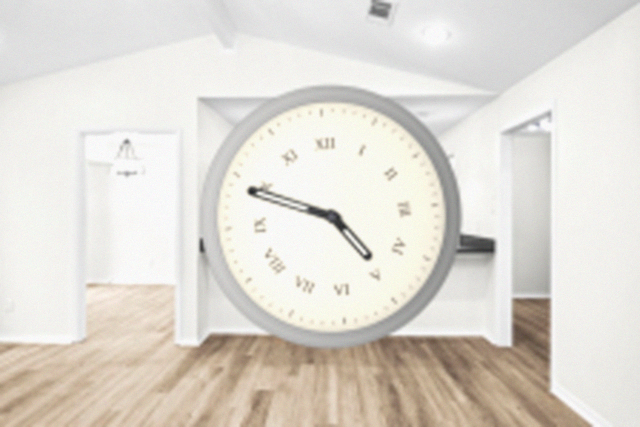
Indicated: 4:49
